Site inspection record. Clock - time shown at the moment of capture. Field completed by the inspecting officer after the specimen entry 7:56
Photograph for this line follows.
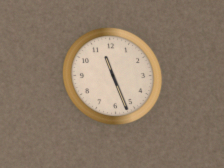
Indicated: 11:27
